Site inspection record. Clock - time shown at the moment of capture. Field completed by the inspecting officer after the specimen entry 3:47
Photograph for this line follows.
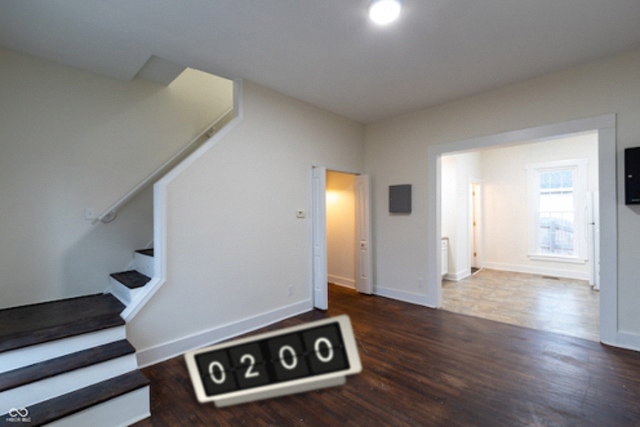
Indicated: 2:00
